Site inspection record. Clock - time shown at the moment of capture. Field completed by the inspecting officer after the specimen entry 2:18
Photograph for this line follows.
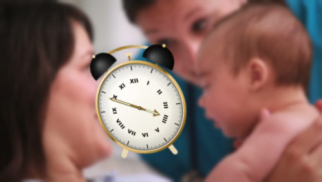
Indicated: 3:49
